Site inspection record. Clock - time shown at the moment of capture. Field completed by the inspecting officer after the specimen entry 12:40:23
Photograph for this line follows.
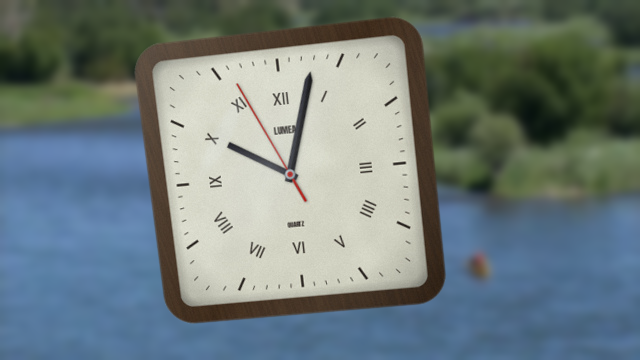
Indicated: 10:02:56
